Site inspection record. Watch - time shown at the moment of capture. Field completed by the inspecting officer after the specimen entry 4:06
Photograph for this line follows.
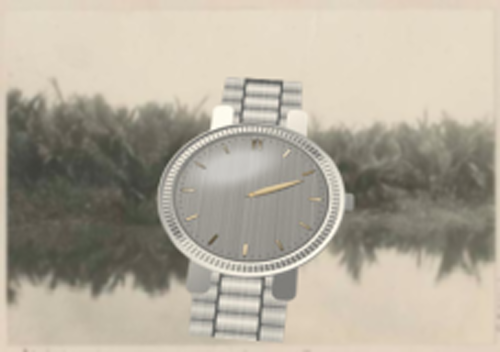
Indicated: 2:11
